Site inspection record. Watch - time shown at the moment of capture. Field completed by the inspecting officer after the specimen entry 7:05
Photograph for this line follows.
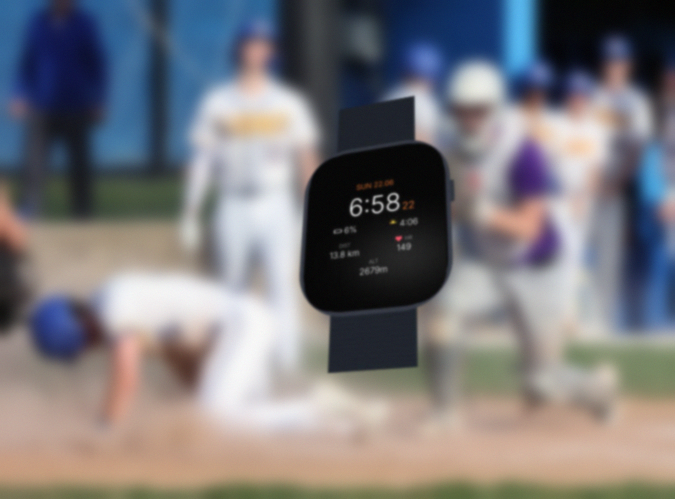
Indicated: 6:58
